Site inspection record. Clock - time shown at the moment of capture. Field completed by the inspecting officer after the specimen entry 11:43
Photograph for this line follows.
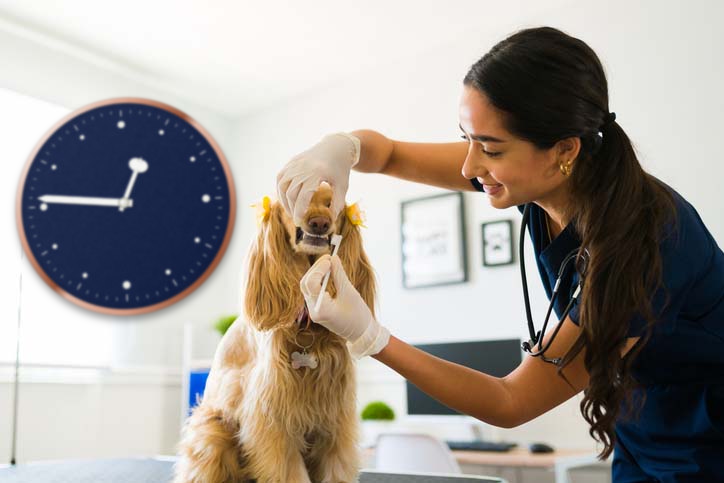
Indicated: 12:46
